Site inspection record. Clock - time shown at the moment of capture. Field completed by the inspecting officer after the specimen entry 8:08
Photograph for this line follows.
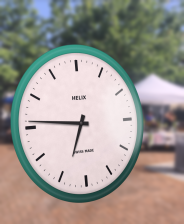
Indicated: 6:46
